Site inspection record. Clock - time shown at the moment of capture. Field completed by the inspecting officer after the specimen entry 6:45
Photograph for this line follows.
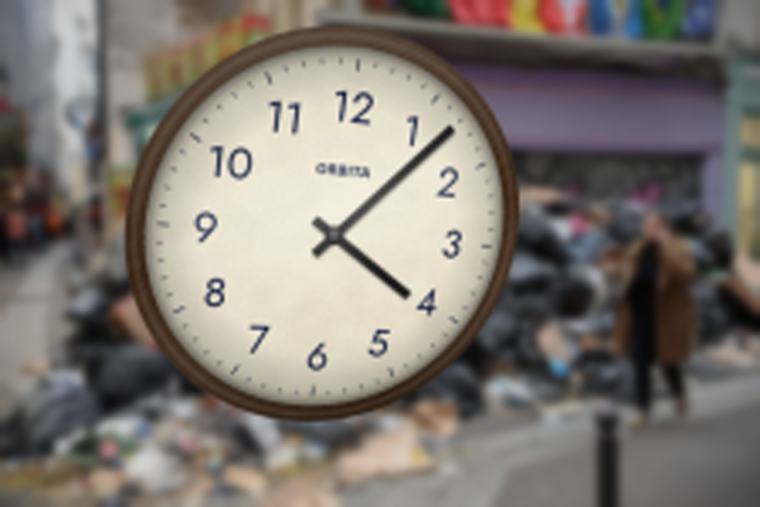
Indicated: 4:07
